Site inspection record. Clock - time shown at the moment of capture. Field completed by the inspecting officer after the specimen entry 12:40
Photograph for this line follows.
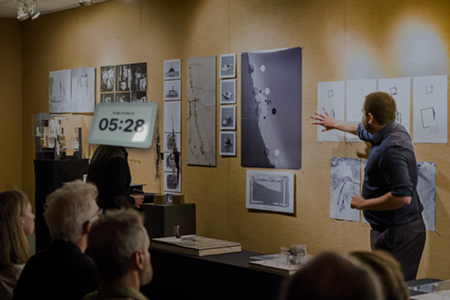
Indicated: 5:28
